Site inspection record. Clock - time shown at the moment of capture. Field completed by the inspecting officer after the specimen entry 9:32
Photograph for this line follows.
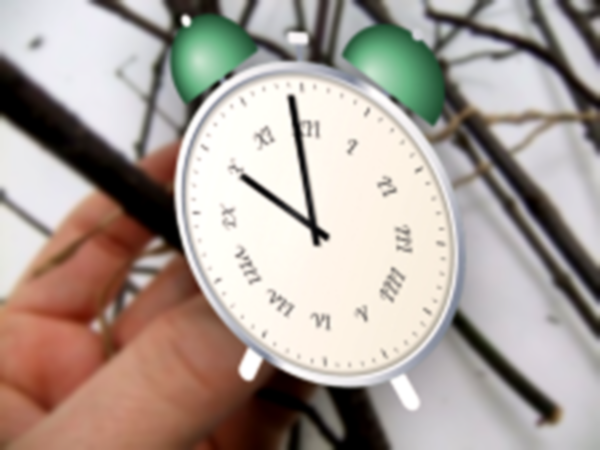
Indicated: 9:59
